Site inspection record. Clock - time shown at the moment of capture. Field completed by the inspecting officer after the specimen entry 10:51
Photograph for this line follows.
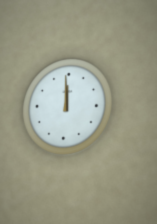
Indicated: 11:59
